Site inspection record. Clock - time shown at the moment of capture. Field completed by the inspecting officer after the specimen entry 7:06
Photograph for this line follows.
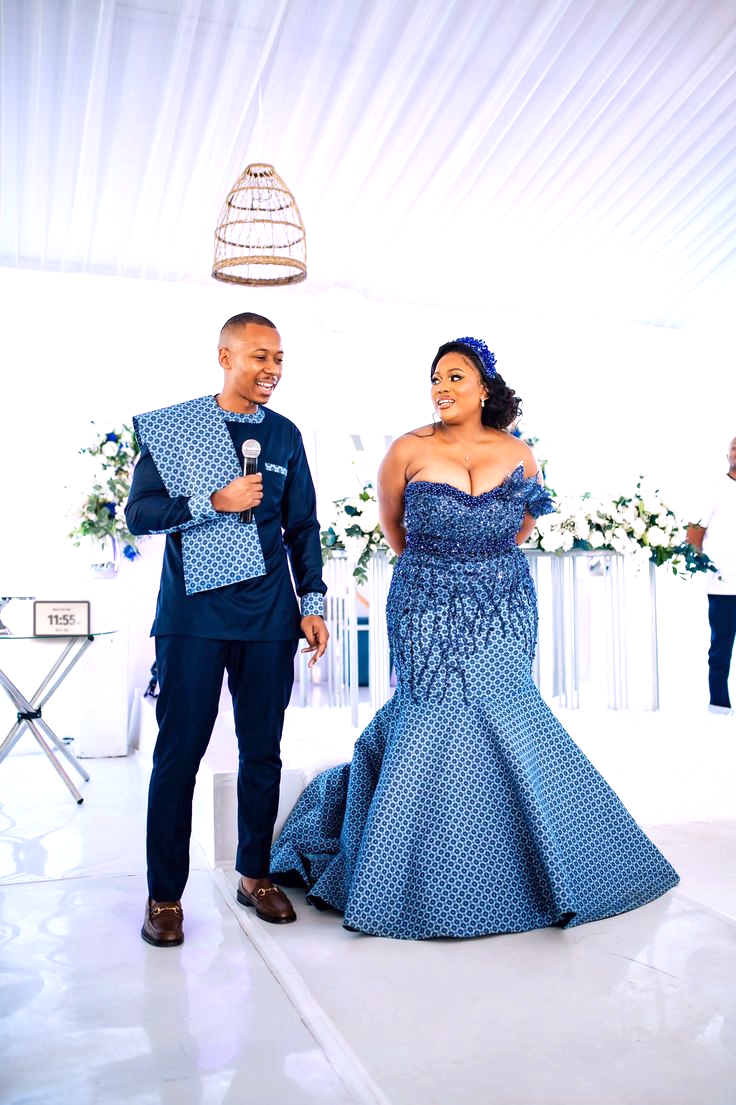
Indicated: 11:55
